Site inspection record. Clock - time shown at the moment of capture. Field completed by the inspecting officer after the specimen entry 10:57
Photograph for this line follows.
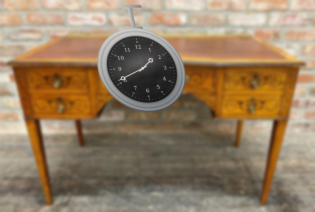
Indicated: 1:41
